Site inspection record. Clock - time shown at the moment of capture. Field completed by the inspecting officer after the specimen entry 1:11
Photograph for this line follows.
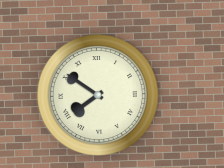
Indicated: 7:51
